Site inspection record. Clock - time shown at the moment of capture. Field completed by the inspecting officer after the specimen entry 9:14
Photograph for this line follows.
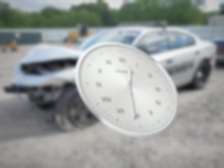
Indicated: 12:31
